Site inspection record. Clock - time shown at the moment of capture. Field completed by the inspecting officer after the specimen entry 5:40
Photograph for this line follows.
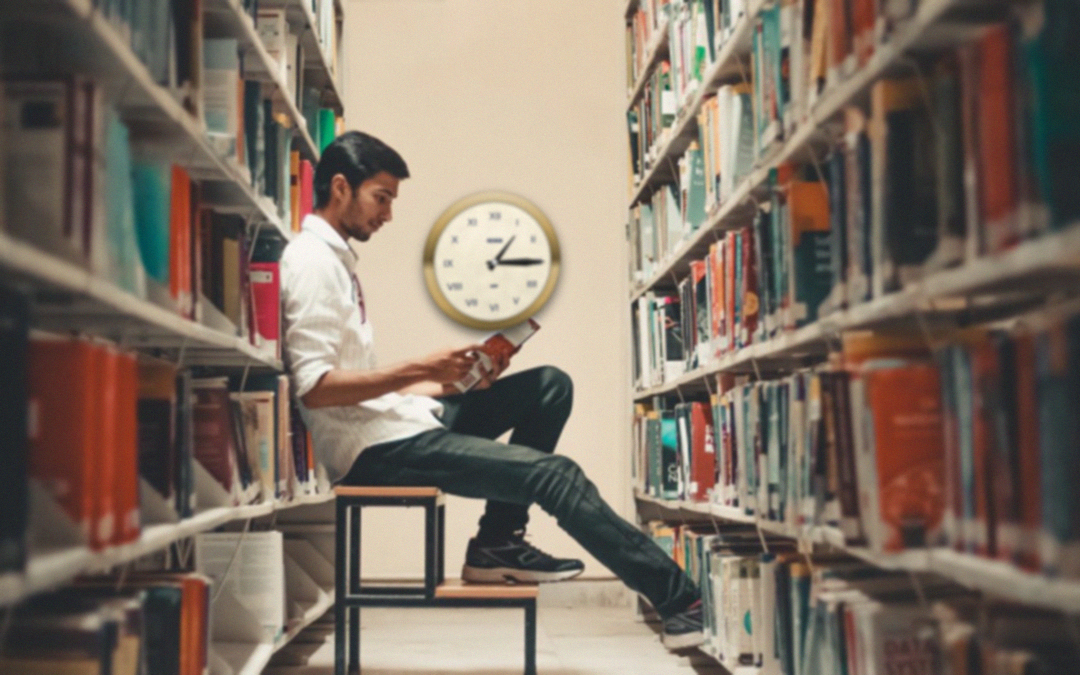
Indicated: 1:15
